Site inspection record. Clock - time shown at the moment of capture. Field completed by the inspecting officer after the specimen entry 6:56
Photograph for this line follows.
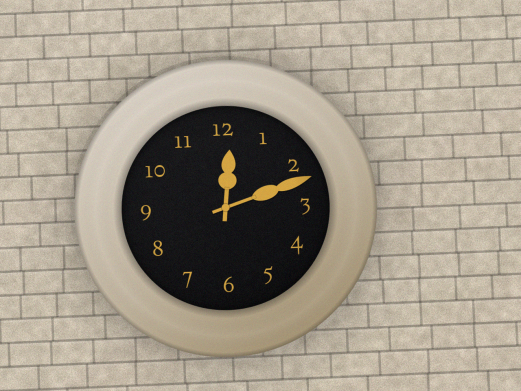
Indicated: 12:12
